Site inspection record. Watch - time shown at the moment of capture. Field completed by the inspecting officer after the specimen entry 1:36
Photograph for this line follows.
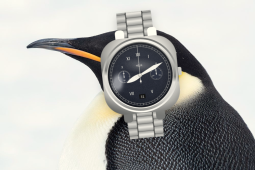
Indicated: 8:11
